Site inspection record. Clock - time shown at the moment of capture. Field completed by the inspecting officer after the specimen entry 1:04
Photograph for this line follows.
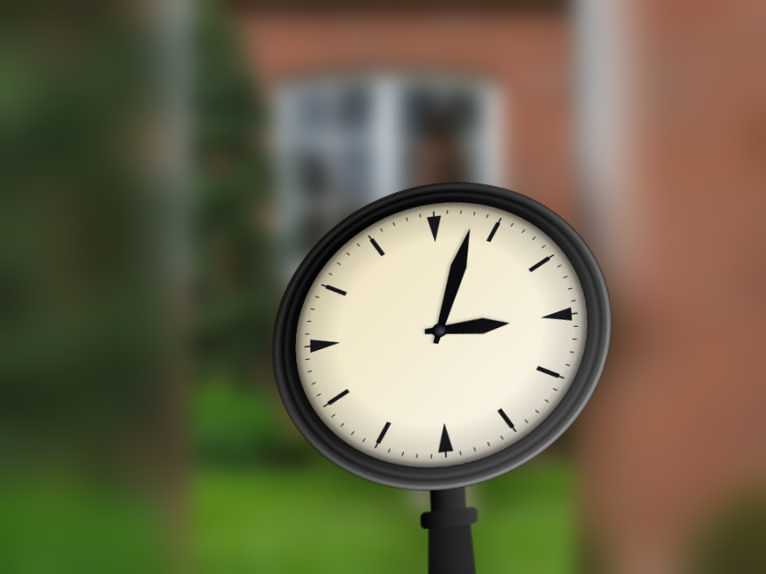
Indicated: 3:03
